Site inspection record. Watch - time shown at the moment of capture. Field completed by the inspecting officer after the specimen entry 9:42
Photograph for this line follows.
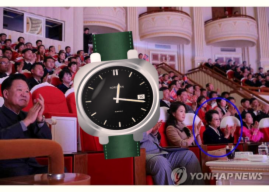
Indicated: 12:17
